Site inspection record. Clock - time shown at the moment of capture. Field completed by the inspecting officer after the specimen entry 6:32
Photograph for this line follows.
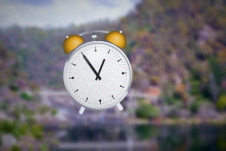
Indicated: 12:55
